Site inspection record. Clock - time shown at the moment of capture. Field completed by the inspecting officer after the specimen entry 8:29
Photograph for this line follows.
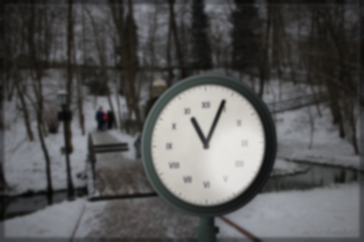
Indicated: 11:04
